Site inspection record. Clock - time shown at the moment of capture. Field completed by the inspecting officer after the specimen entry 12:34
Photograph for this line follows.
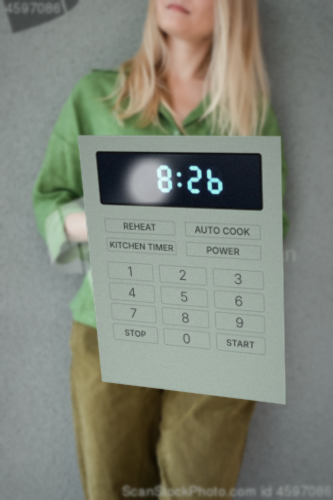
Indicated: 8:26
